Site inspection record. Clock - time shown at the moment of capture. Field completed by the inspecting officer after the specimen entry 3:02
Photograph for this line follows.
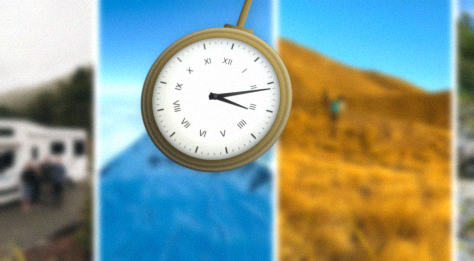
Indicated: 3:11
